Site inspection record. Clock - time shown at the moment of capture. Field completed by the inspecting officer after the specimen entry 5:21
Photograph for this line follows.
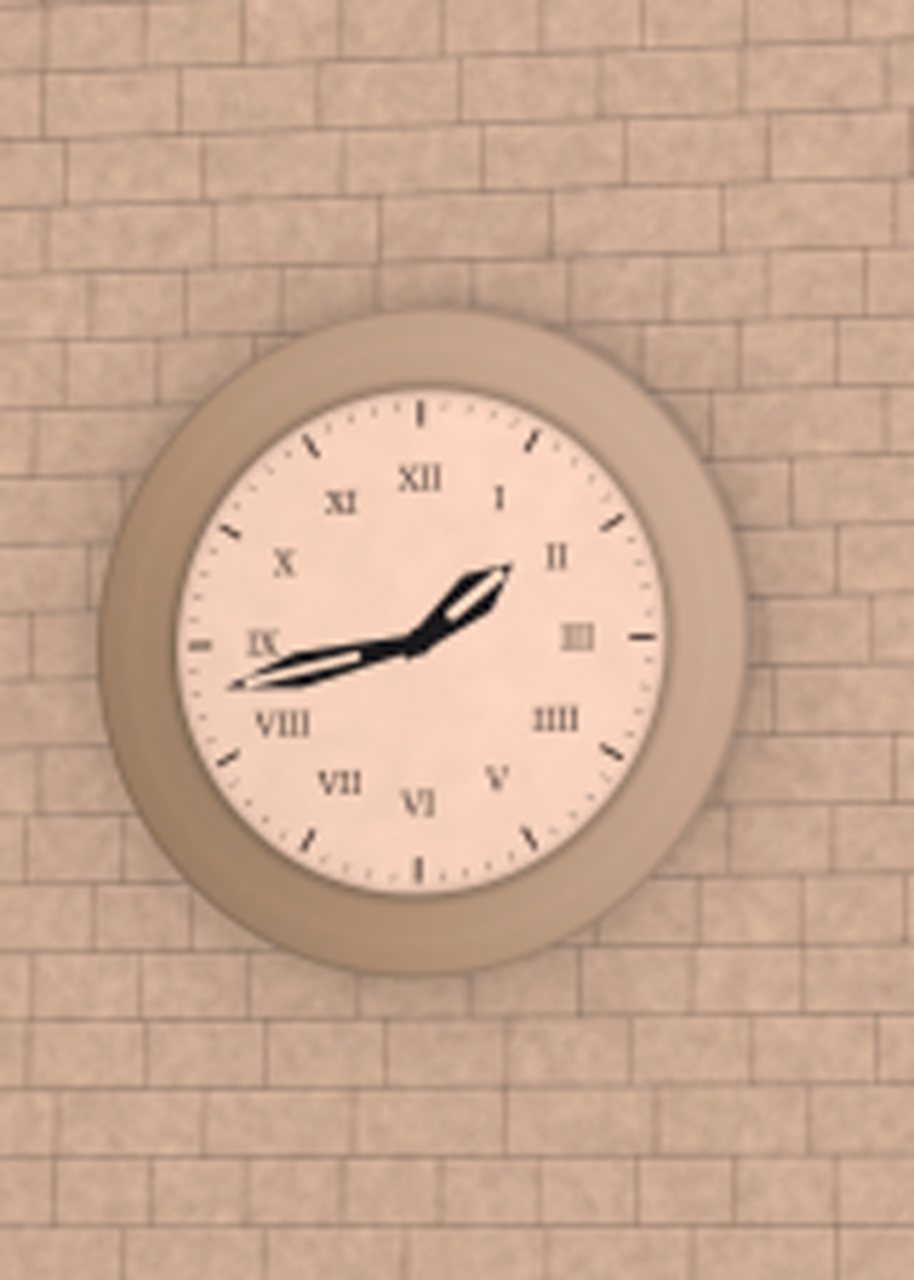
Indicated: 1:43
